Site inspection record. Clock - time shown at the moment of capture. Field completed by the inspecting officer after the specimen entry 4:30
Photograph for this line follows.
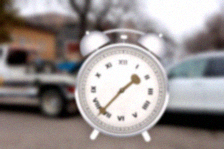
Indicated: 1:37
